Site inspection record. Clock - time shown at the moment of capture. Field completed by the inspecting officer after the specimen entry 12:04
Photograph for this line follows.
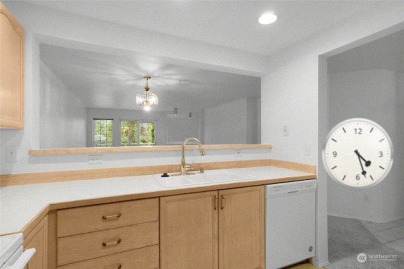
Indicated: 4:27
